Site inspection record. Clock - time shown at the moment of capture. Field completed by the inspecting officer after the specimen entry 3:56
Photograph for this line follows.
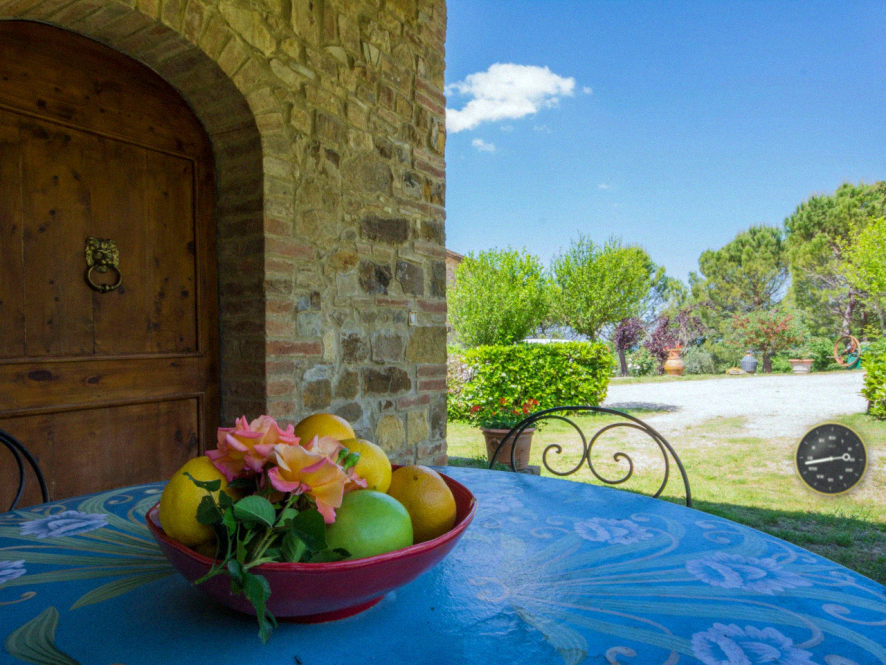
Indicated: 2:43
